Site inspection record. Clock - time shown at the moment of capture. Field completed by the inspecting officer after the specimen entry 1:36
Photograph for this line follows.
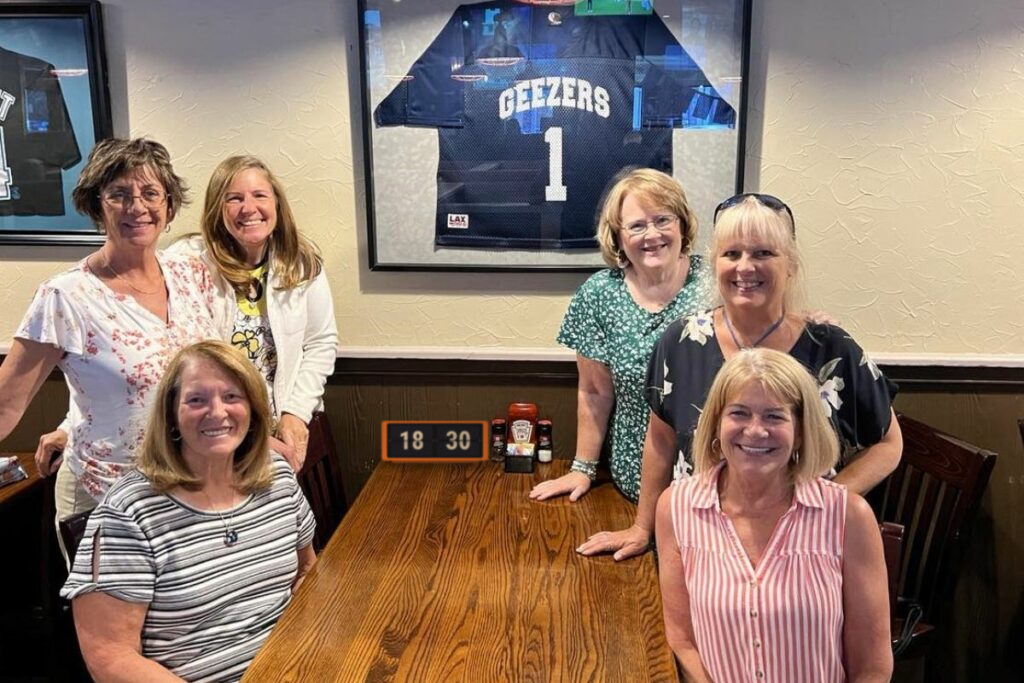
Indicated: 18:30
